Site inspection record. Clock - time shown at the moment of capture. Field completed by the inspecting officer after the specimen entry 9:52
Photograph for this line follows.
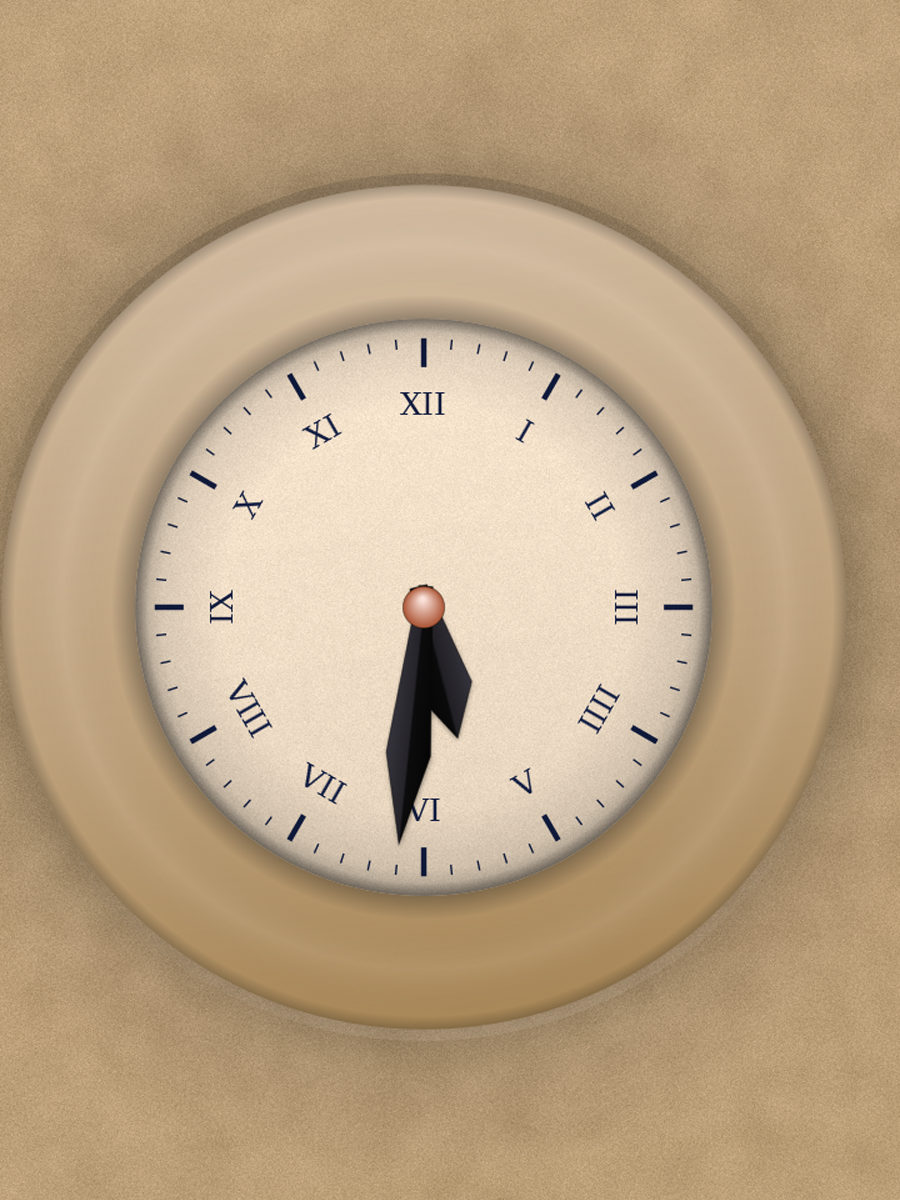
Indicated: 5:31
